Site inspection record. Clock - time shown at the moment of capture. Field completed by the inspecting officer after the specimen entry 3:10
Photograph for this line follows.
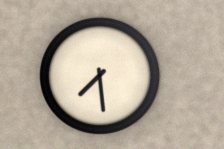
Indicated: 7:29
